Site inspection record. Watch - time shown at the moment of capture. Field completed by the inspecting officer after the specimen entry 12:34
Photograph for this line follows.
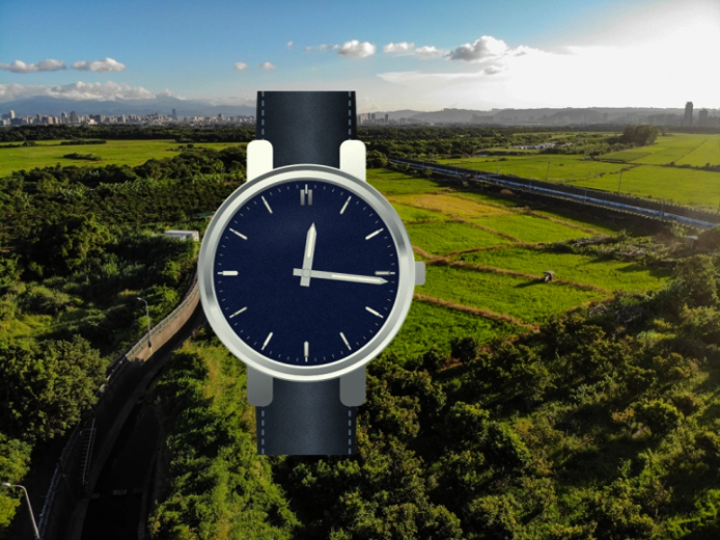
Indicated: 12:16
